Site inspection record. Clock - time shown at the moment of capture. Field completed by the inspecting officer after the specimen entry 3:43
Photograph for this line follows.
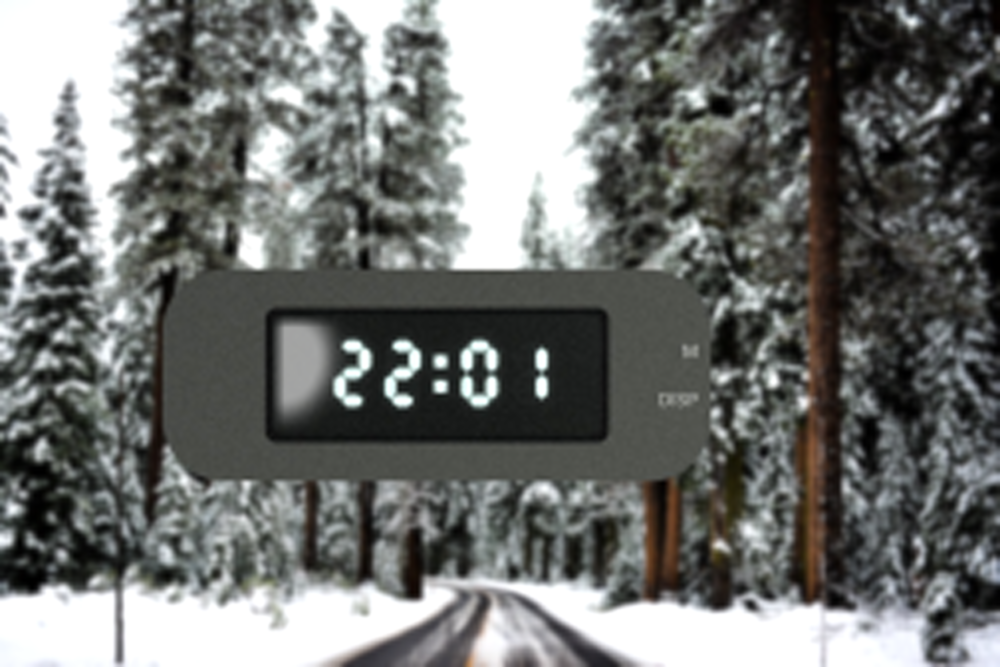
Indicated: 22:01
